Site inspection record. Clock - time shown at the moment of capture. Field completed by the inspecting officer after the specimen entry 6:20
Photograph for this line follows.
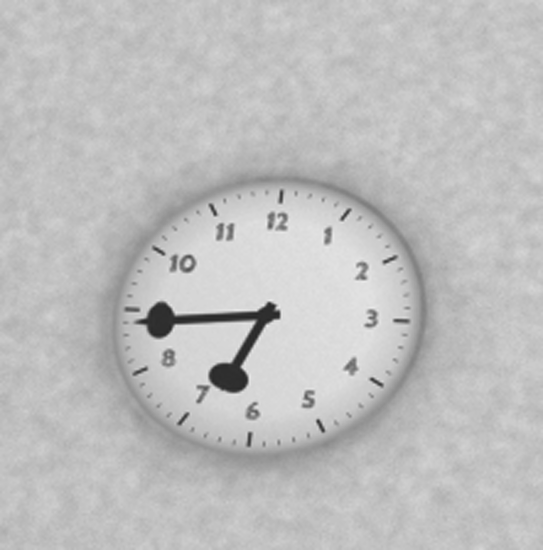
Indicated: 6:44
